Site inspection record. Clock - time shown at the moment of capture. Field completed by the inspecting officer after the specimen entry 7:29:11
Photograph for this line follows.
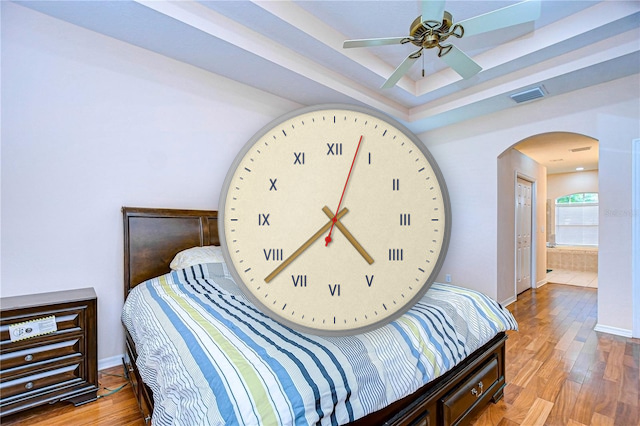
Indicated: 4:38:03
